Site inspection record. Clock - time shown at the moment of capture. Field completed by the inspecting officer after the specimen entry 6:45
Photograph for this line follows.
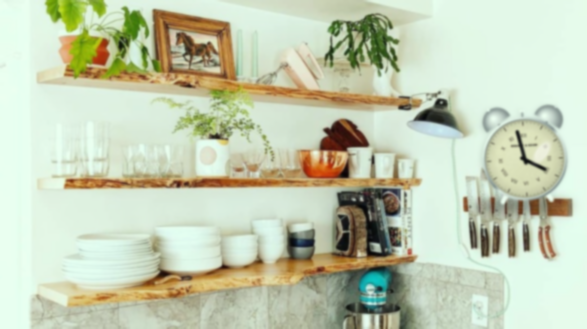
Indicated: 3:58
